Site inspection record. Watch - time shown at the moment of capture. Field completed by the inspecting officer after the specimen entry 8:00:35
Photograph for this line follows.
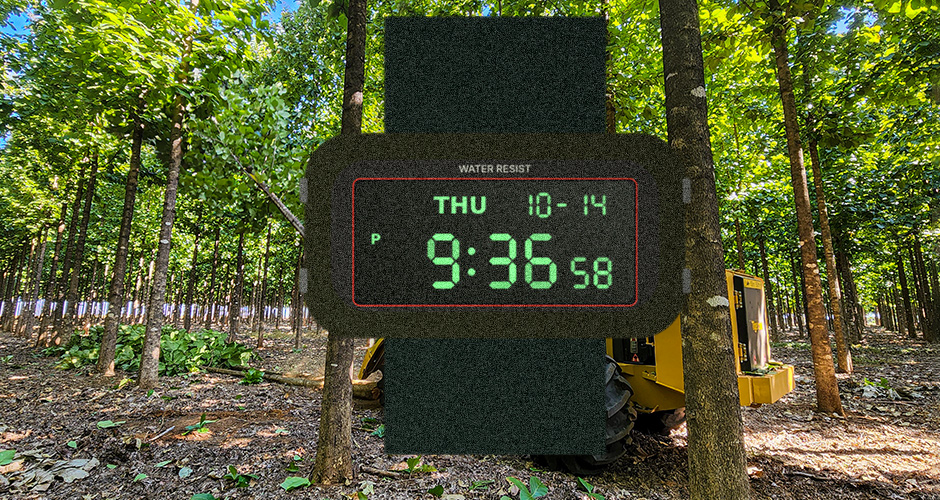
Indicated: 9:36:58
